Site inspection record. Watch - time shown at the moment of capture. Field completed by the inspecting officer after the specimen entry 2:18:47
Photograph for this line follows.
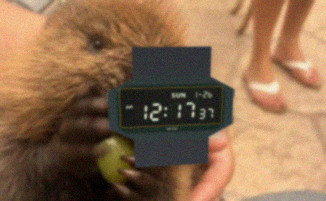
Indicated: 12:17:37
